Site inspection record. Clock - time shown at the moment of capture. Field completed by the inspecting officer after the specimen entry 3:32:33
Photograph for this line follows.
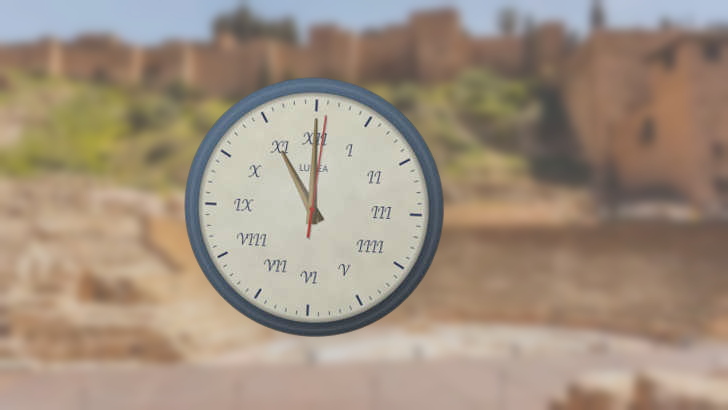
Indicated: 11:00:01
